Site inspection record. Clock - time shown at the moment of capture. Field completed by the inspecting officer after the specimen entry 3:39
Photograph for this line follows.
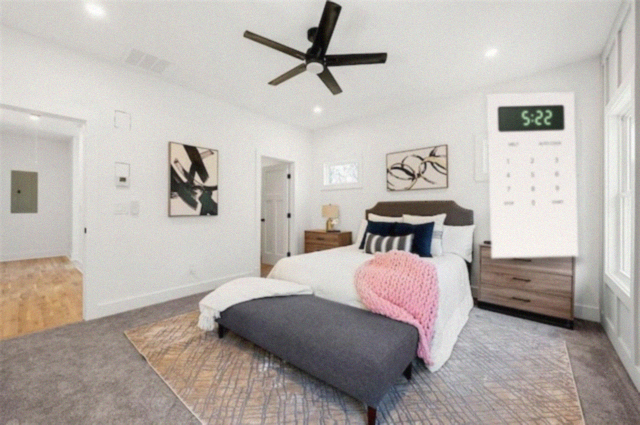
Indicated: 5:22
